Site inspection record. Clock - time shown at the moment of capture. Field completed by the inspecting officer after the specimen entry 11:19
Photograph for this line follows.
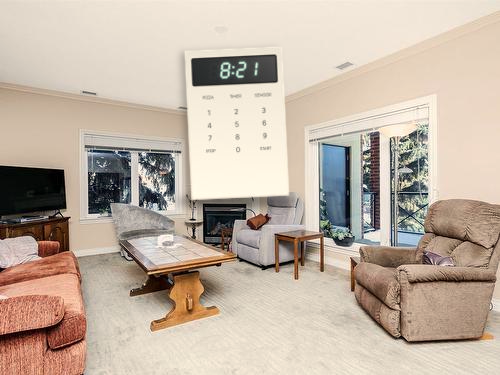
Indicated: 8:21
